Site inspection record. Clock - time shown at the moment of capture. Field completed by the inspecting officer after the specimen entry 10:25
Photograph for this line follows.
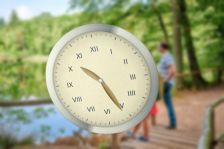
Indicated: 10:26
